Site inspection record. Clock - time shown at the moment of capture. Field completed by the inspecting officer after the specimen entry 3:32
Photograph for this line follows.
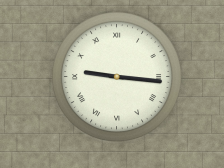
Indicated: 9:16
